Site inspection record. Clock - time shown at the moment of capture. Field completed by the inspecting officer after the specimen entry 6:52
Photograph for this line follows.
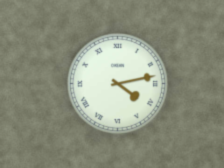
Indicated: 4:13
